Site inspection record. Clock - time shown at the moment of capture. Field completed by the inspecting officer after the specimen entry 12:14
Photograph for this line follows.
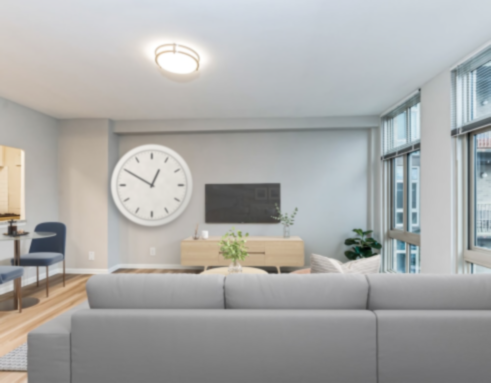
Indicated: 12:50
